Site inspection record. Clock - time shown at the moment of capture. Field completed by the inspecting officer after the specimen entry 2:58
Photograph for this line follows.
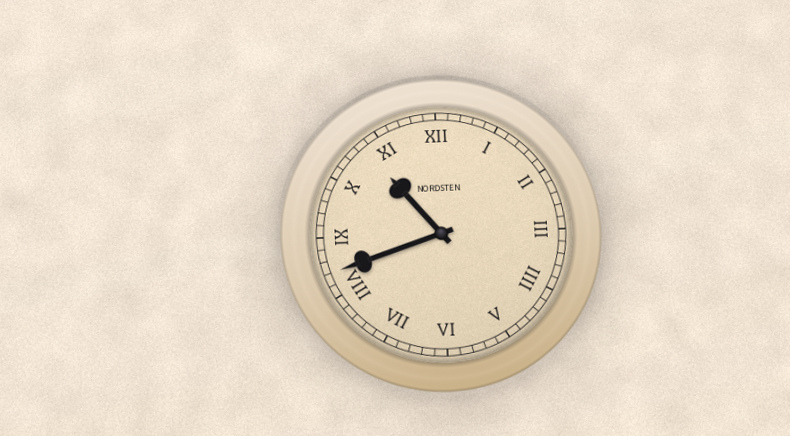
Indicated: 10:42
